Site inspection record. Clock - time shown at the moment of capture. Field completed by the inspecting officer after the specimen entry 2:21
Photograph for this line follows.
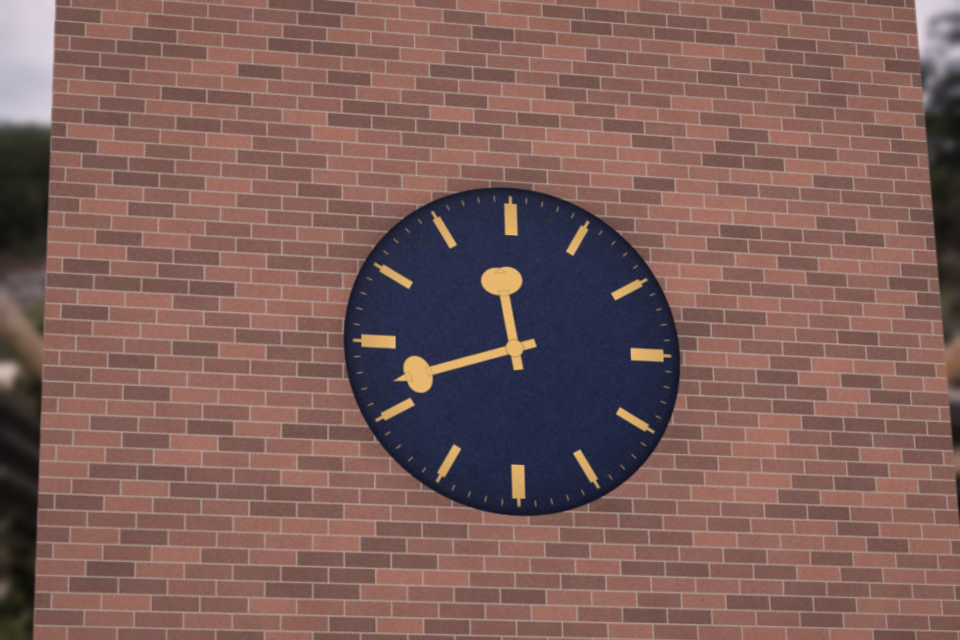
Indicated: 11:42
